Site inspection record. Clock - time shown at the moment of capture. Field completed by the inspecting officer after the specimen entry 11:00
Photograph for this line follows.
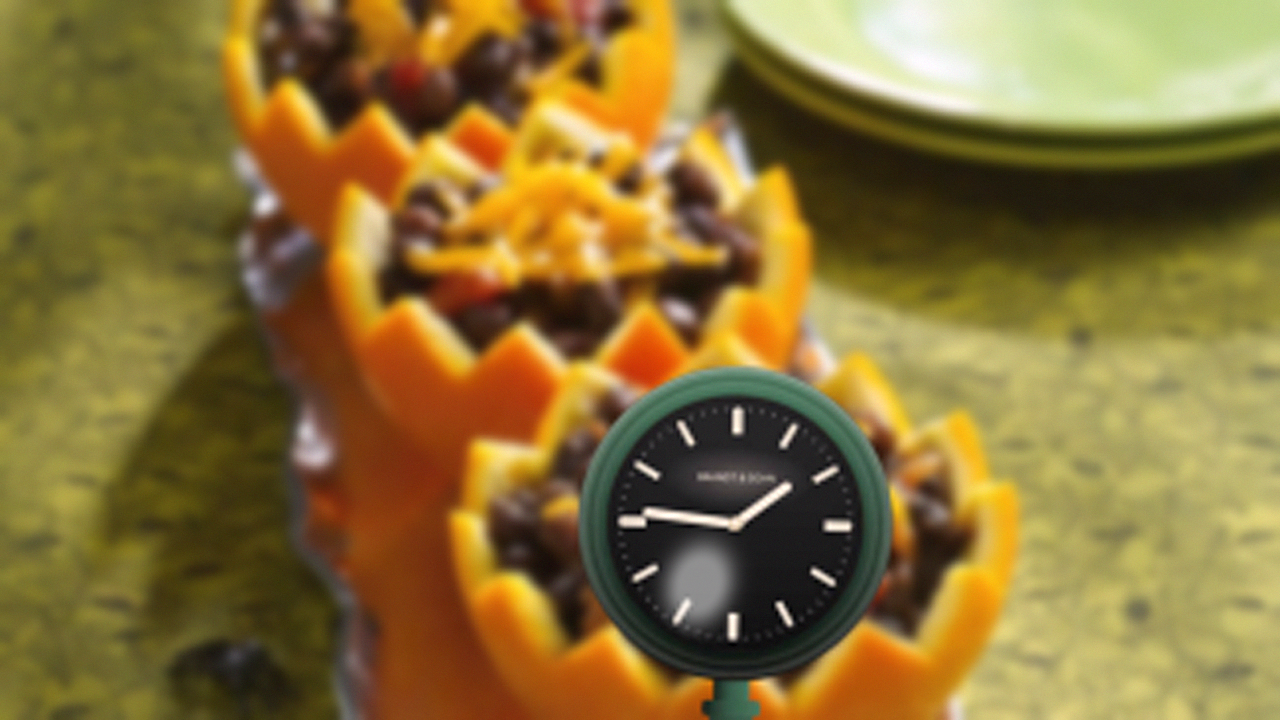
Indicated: 1:46
